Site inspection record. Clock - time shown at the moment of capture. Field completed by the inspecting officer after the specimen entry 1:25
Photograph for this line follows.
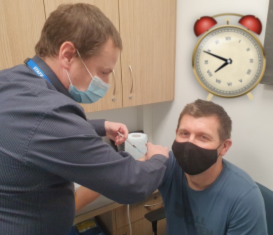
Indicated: 7:49
